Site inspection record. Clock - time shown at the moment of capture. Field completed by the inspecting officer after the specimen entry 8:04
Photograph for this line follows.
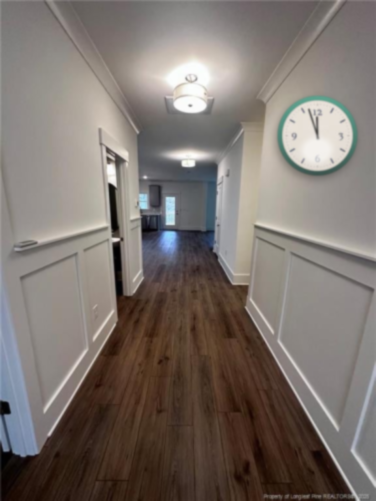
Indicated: 11:57
